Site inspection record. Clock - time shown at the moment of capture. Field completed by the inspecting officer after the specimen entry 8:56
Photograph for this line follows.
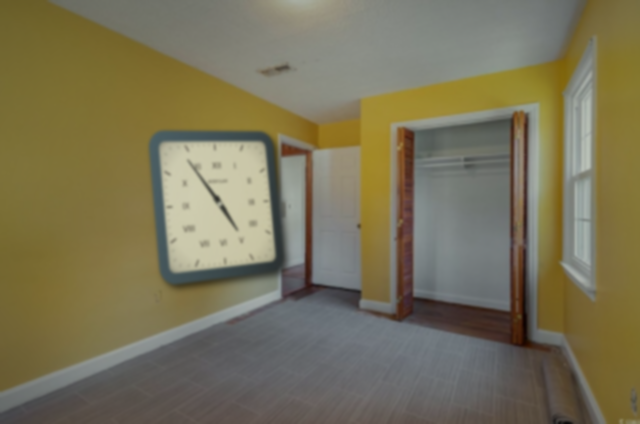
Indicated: 4:54
